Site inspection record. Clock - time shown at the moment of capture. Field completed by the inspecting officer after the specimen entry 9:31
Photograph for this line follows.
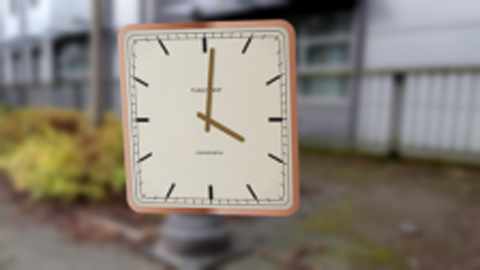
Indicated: 4:01
